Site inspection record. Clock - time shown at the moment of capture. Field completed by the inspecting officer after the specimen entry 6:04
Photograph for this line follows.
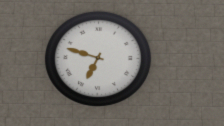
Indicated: 6:48
